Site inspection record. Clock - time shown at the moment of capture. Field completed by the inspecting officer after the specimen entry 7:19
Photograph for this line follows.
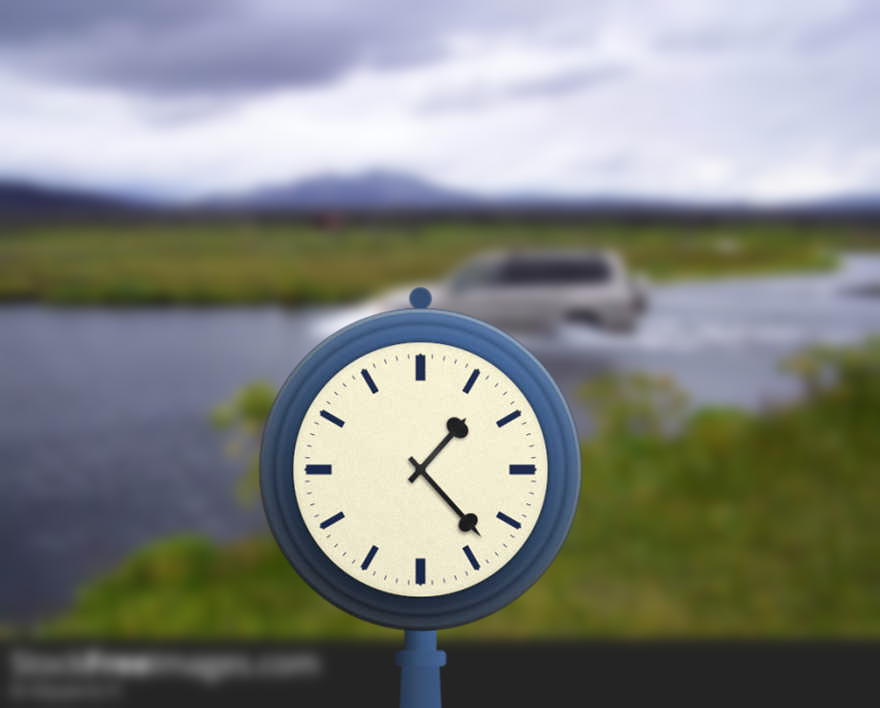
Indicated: 1:23
